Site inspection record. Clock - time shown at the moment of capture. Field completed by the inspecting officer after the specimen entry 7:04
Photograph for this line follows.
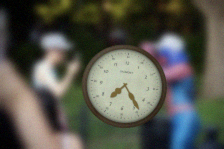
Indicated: 7:24
